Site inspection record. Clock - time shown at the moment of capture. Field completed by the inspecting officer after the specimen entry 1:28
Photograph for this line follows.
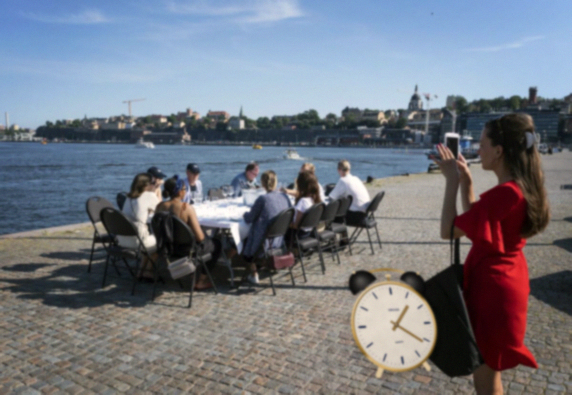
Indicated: 1:21
